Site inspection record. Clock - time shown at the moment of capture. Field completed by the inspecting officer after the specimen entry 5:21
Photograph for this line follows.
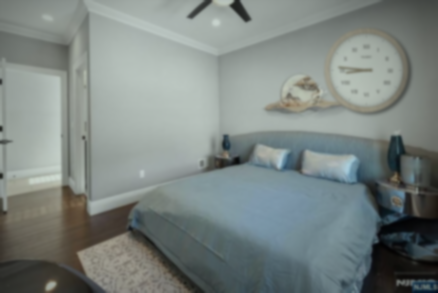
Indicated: 8:46
